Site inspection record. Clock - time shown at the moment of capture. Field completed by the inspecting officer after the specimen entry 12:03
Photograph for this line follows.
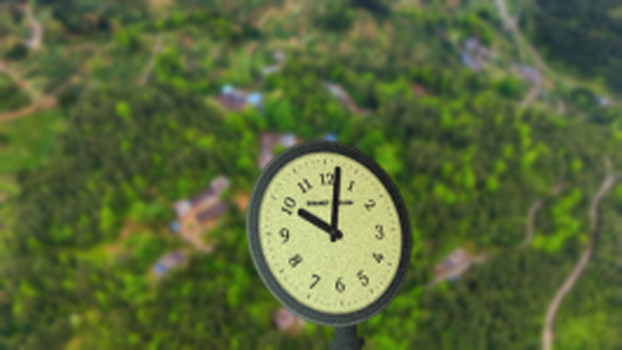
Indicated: 10:02
